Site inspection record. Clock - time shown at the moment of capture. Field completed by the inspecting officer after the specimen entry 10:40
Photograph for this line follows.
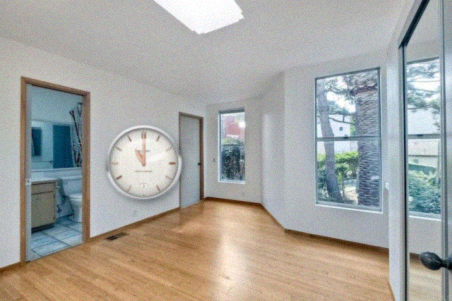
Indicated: 11:00
